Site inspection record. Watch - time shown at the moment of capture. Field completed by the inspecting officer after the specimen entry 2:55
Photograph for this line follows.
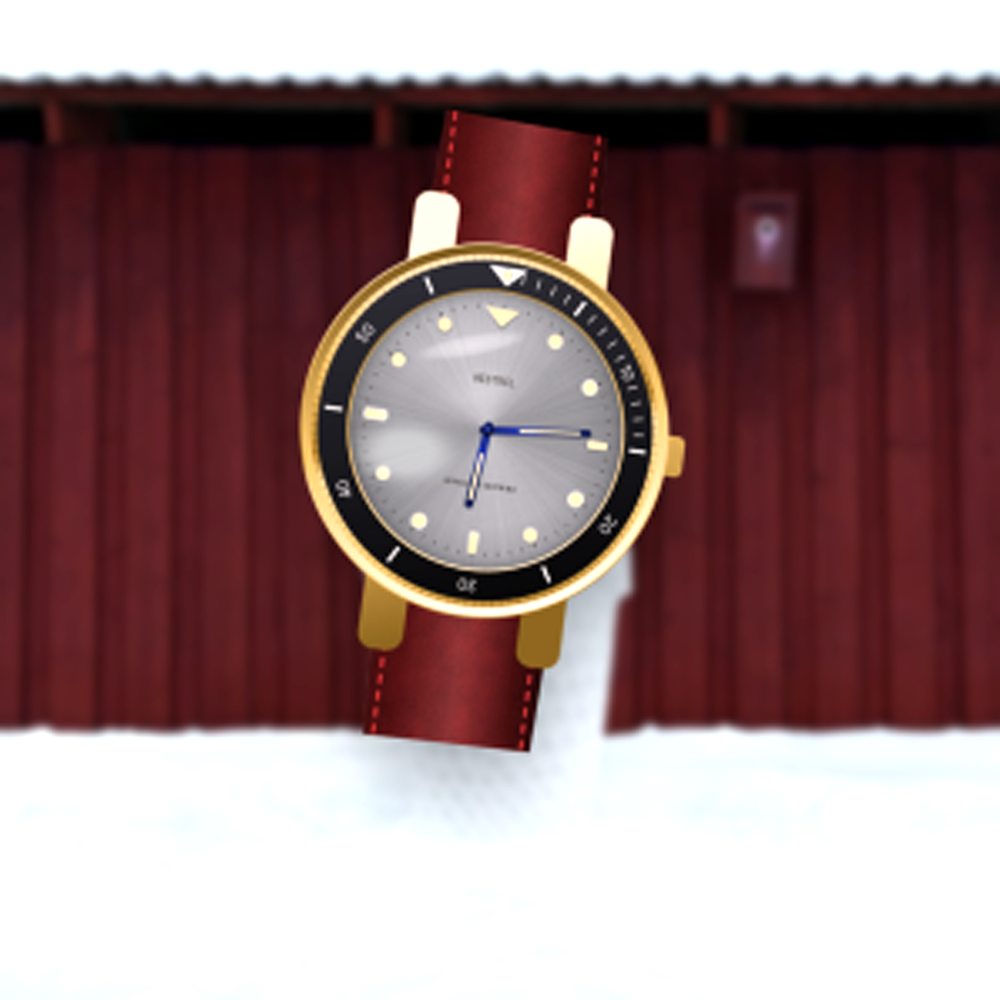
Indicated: 6:14
